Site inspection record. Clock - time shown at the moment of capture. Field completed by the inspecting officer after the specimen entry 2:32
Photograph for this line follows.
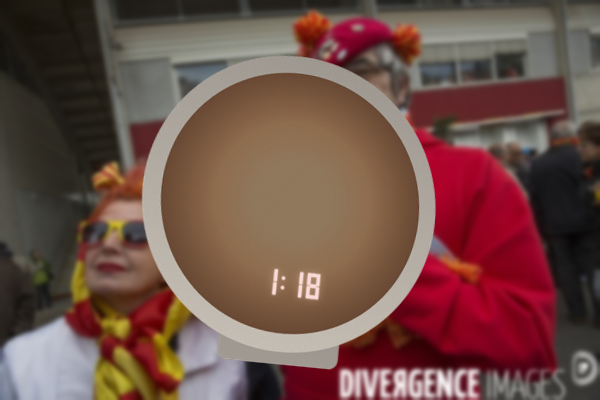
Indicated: 1:18
